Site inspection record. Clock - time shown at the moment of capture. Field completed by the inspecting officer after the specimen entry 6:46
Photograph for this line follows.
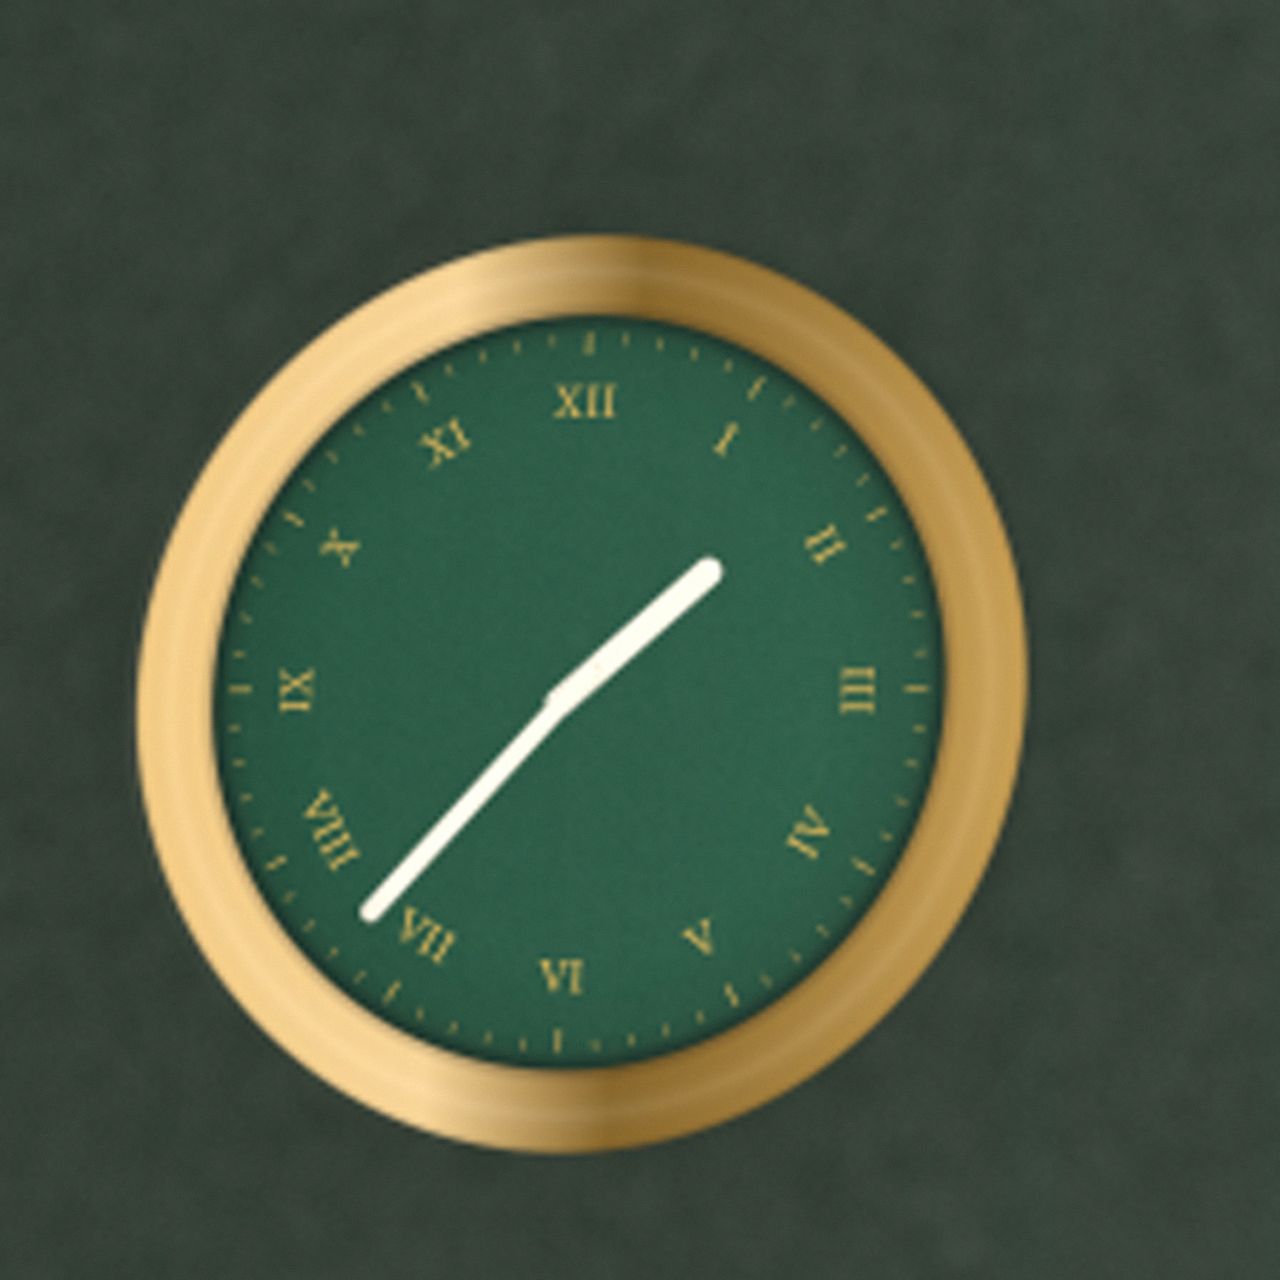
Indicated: 1:37
